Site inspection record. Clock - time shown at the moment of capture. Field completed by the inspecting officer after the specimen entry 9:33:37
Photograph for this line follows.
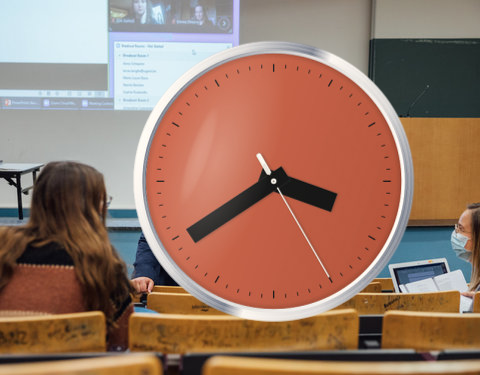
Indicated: 3:39:25
